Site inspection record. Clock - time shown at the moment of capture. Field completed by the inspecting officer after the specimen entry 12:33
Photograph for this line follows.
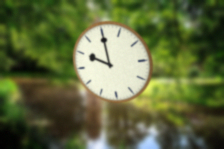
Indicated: 10:00
